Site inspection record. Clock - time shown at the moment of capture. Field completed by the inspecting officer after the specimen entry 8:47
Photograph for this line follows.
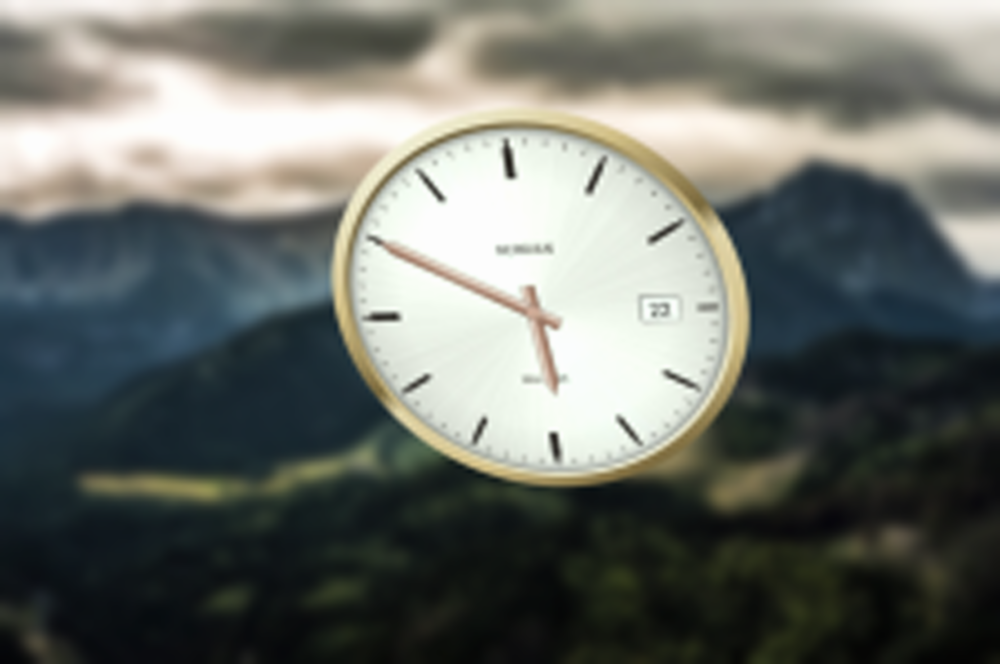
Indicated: 5:50
